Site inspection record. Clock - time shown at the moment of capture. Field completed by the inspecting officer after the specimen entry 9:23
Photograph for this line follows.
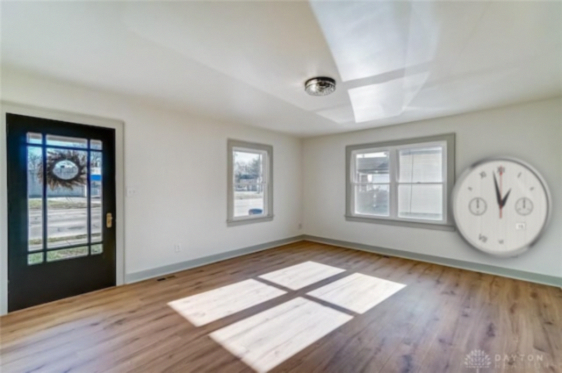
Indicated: 12:58
